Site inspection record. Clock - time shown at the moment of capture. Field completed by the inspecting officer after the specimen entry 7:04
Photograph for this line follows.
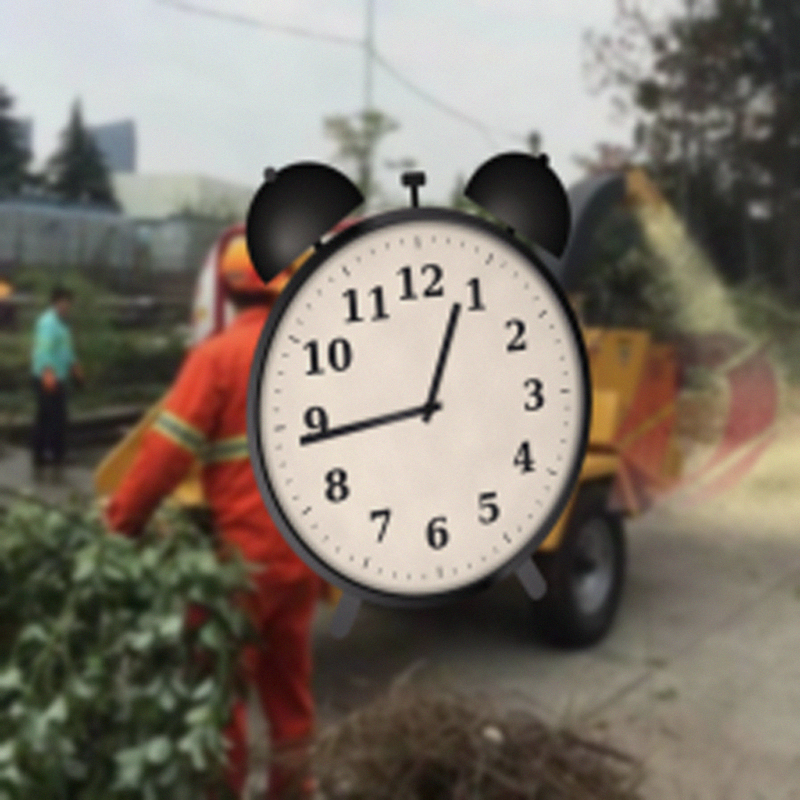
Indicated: 12:44
